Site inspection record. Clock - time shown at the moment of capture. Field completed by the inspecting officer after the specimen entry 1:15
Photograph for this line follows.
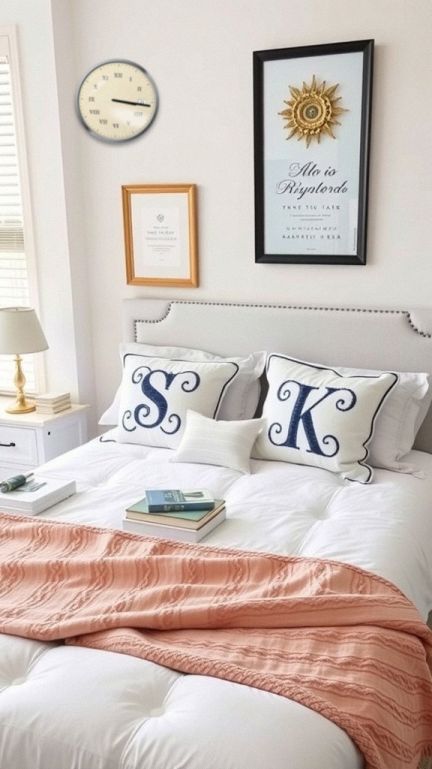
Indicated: 3:16
